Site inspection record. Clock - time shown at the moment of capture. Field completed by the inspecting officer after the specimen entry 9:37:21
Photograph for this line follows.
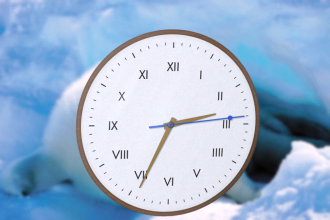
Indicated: 2:34:14
